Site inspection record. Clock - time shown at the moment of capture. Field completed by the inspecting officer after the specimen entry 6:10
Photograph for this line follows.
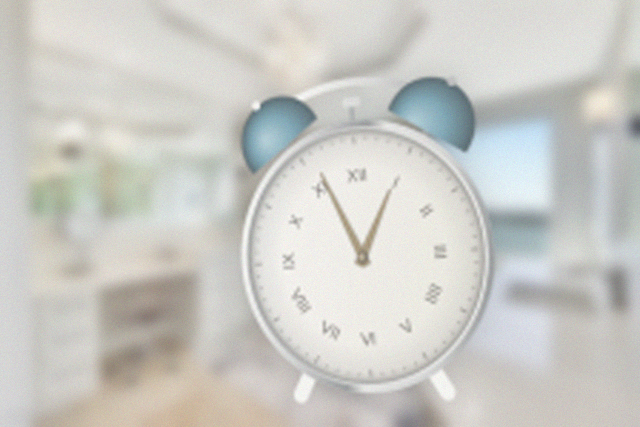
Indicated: 12:56
